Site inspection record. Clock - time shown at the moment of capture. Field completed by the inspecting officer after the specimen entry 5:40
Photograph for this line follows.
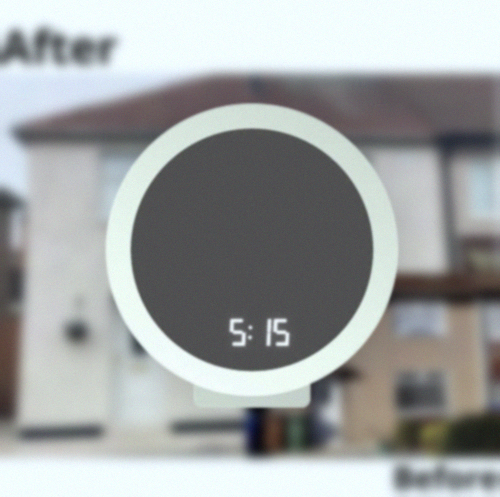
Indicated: 5:15
